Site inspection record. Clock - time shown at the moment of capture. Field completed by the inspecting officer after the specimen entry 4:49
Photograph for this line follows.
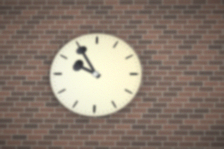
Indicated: 9:55
